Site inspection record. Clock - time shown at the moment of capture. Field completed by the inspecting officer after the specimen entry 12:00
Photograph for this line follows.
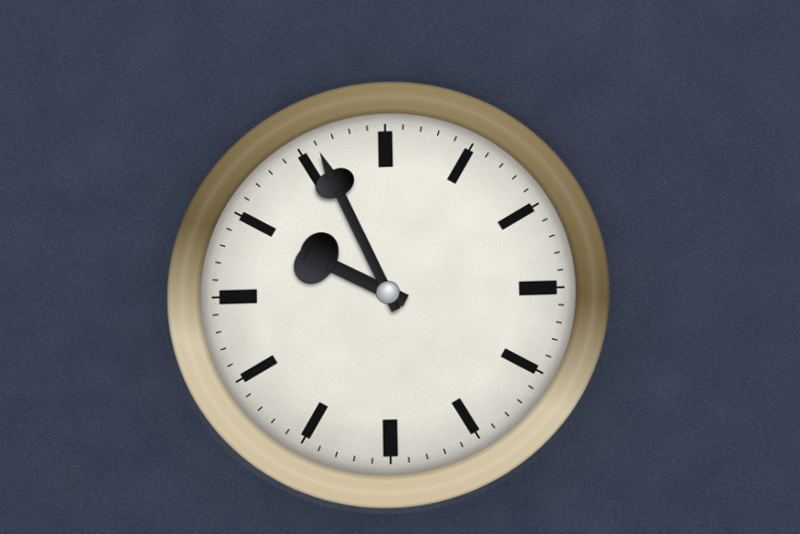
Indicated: 9:56
